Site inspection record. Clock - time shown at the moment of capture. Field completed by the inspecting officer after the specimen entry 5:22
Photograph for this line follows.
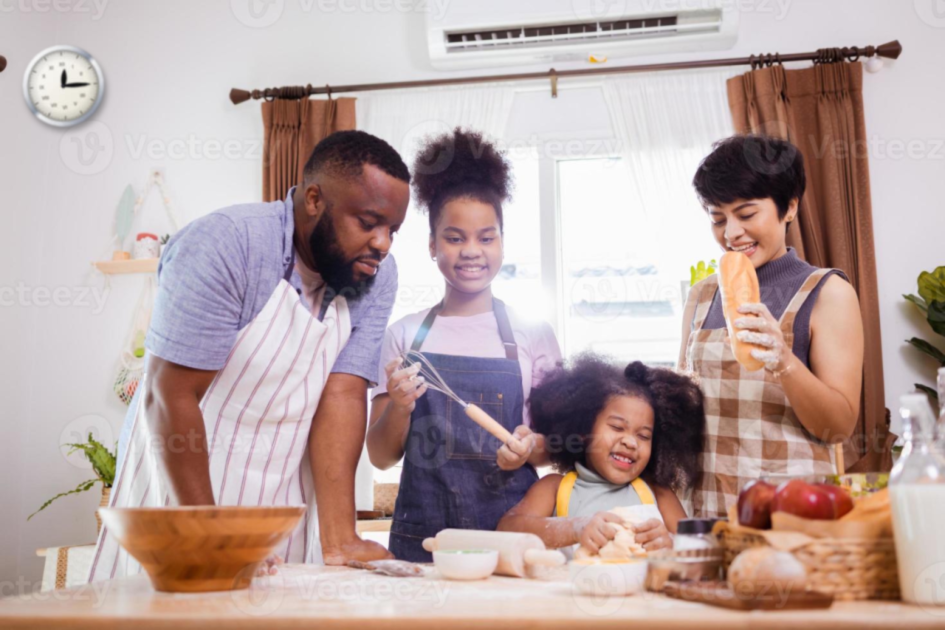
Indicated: 12:15
